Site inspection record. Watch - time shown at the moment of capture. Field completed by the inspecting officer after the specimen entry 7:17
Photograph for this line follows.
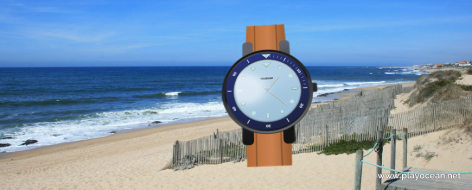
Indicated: 1:22
